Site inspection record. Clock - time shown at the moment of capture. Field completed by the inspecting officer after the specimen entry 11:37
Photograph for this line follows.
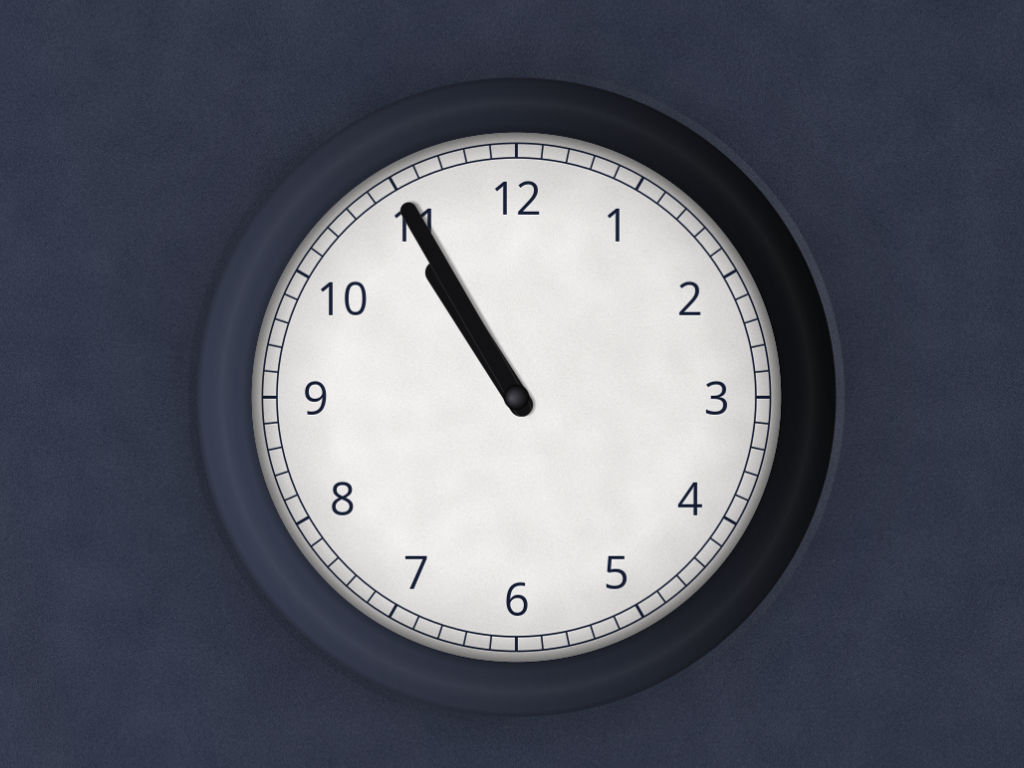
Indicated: 10:55
